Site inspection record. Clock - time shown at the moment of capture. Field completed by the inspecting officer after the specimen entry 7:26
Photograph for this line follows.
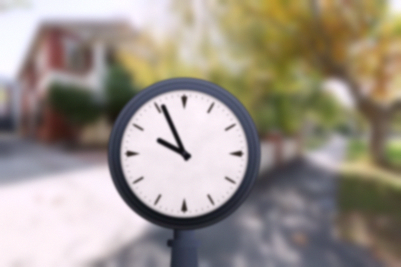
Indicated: 9:56
